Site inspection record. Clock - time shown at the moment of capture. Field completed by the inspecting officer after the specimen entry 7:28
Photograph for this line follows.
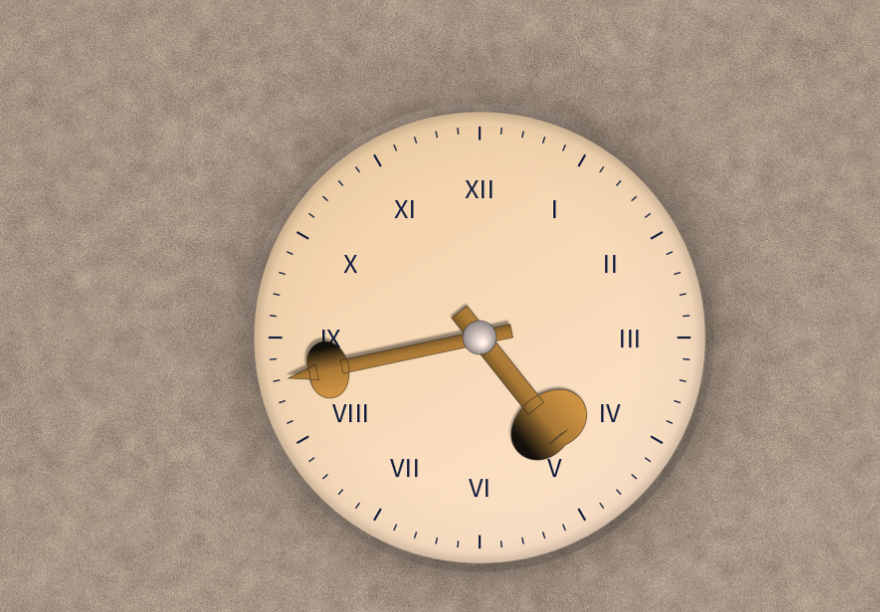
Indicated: 4:43
